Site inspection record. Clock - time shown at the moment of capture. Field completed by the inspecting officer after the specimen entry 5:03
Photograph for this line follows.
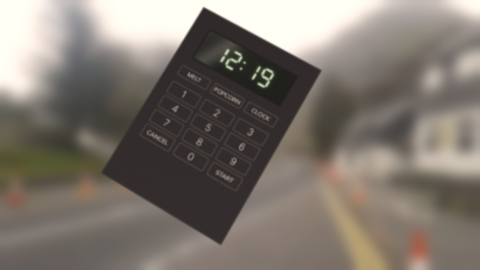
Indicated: 12:19
